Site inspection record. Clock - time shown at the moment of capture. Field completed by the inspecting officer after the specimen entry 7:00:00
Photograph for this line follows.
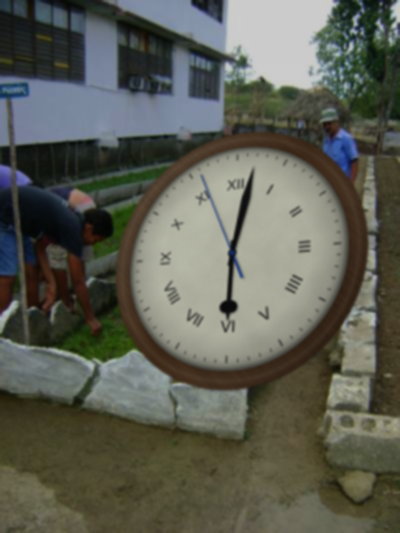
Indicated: 6:01:56
